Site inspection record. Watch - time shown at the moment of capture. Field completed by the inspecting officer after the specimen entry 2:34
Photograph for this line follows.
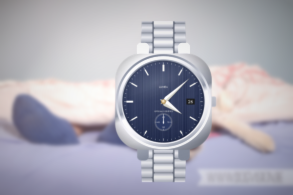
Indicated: 4:08
